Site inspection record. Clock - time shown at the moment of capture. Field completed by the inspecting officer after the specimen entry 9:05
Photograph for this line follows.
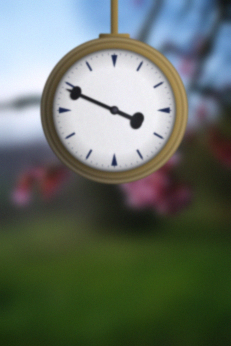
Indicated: 3:49
